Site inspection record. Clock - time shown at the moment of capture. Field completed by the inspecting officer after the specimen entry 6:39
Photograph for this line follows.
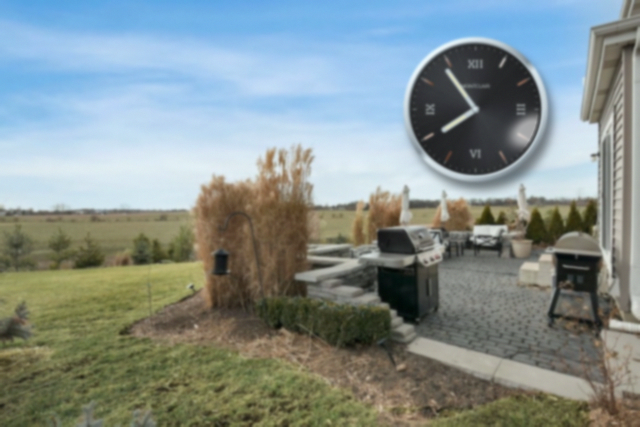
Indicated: 7:54
